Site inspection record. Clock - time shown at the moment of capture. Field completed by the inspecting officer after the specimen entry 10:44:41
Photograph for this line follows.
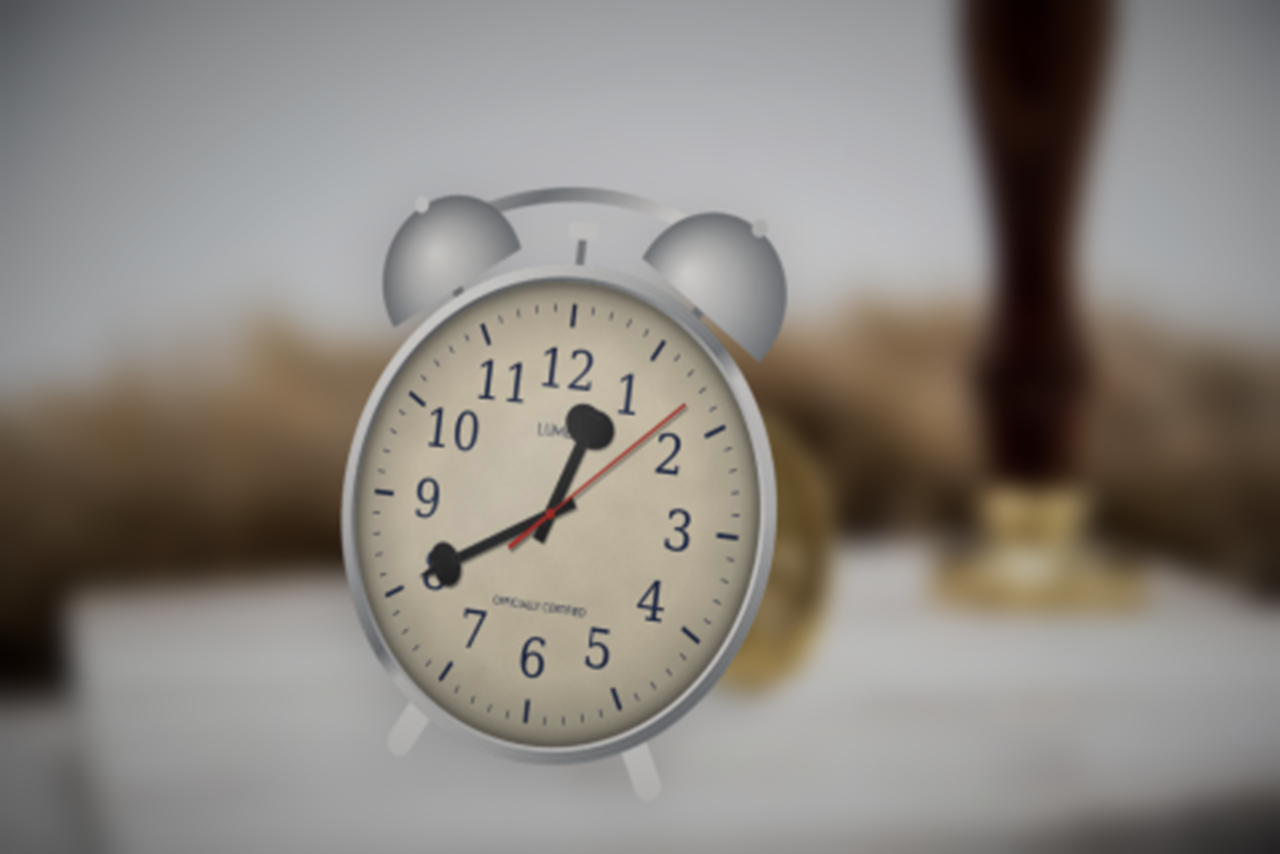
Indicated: 12:40:08
